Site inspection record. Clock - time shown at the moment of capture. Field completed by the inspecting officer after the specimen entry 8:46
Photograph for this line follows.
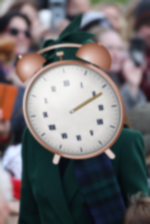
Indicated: 2:11
